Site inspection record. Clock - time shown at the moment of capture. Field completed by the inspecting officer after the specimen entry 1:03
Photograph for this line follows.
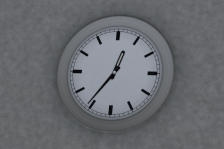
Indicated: 12:36
